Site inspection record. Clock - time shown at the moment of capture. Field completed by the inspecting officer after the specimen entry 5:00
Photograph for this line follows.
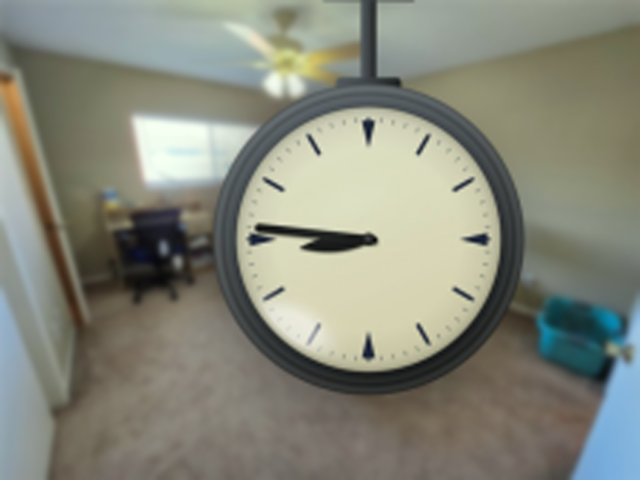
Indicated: 8:46
